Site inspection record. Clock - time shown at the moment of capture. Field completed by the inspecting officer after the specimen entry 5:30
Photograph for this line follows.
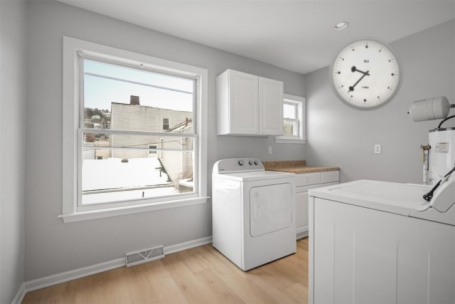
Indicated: 9:37
